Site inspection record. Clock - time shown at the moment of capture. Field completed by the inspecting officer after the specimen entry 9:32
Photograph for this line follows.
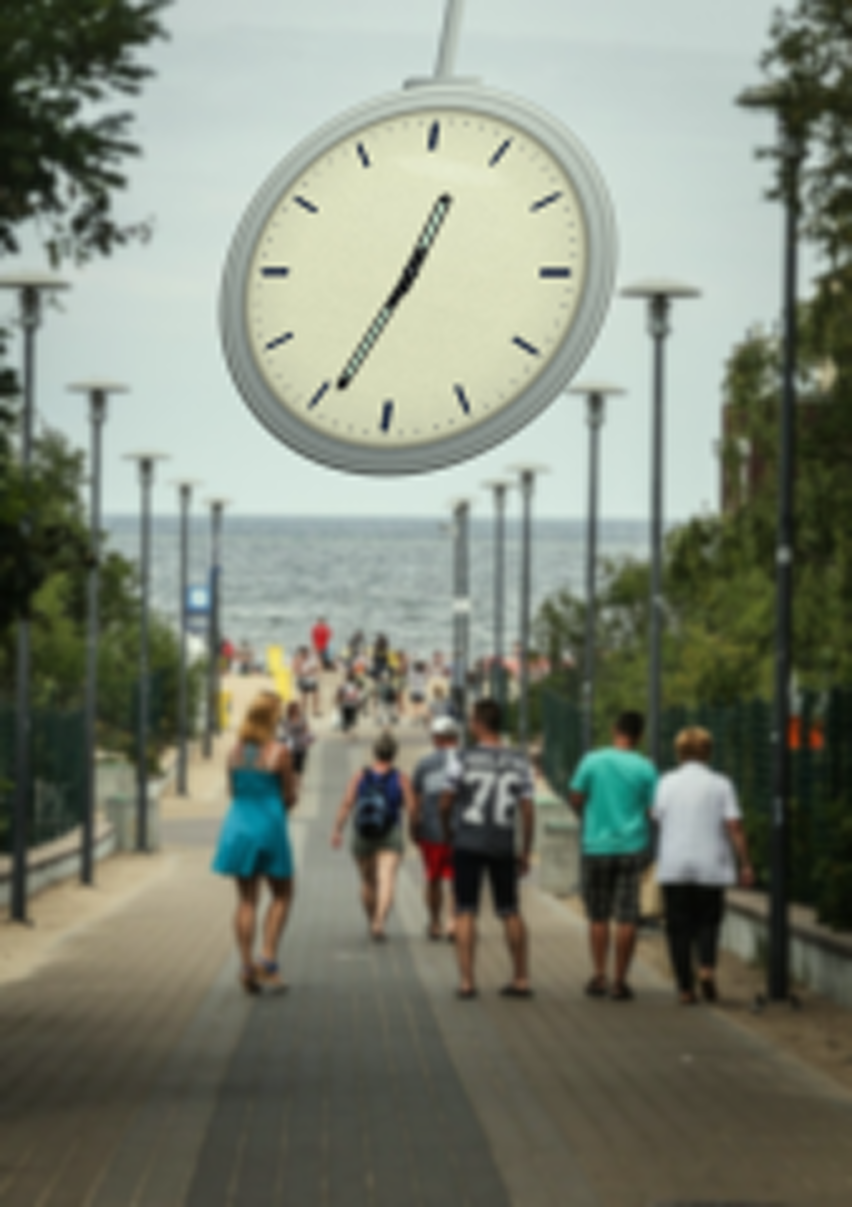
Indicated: 12:34
